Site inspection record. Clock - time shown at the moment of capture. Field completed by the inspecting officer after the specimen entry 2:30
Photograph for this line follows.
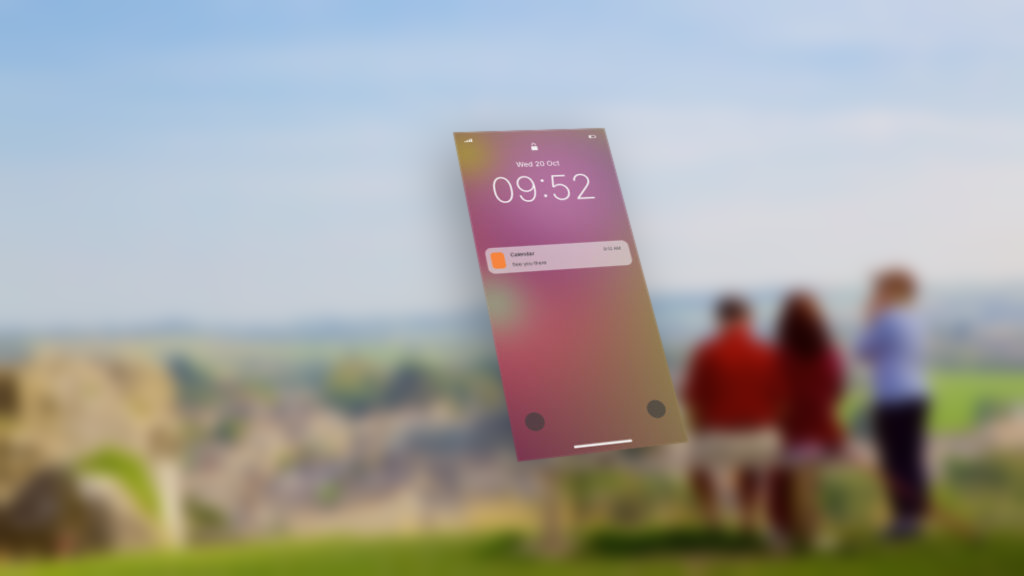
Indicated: 9:52
